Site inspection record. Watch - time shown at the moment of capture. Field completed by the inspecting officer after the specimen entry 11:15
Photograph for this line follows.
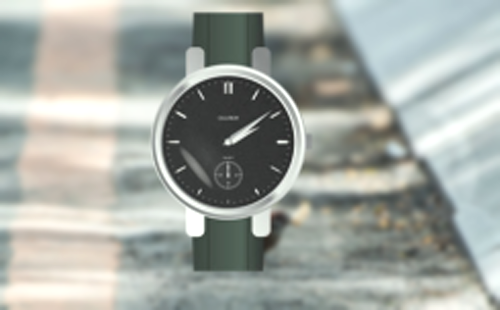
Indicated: 2:09
